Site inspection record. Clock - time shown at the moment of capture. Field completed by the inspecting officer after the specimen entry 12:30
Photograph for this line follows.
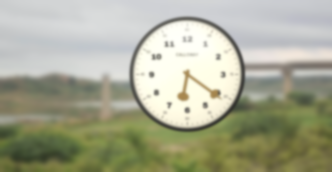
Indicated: 6:21
